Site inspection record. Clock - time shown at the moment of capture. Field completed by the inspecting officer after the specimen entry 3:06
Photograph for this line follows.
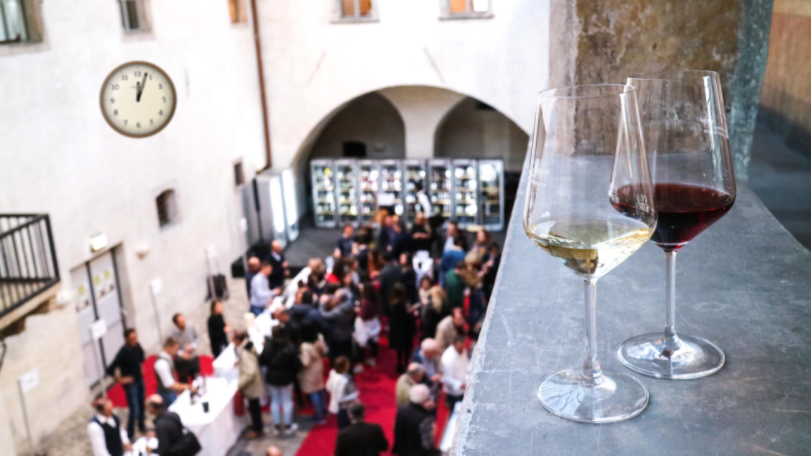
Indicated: 12:03
